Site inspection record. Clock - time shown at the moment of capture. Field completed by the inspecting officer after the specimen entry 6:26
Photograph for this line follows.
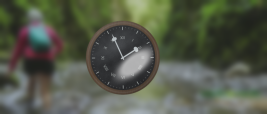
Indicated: 1:56
